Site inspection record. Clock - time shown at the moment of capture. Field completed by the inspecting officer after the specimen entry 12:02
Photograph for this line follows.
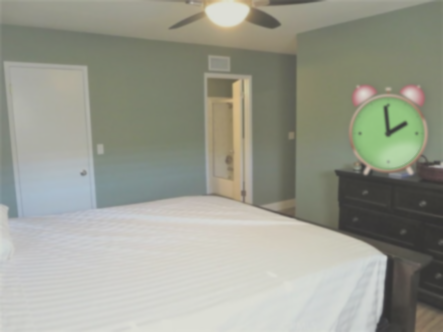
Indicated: 1:59
